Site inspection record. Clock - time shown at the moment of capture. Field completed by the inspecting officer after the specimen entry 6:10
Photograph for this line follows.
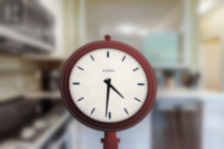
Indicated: 4:31
